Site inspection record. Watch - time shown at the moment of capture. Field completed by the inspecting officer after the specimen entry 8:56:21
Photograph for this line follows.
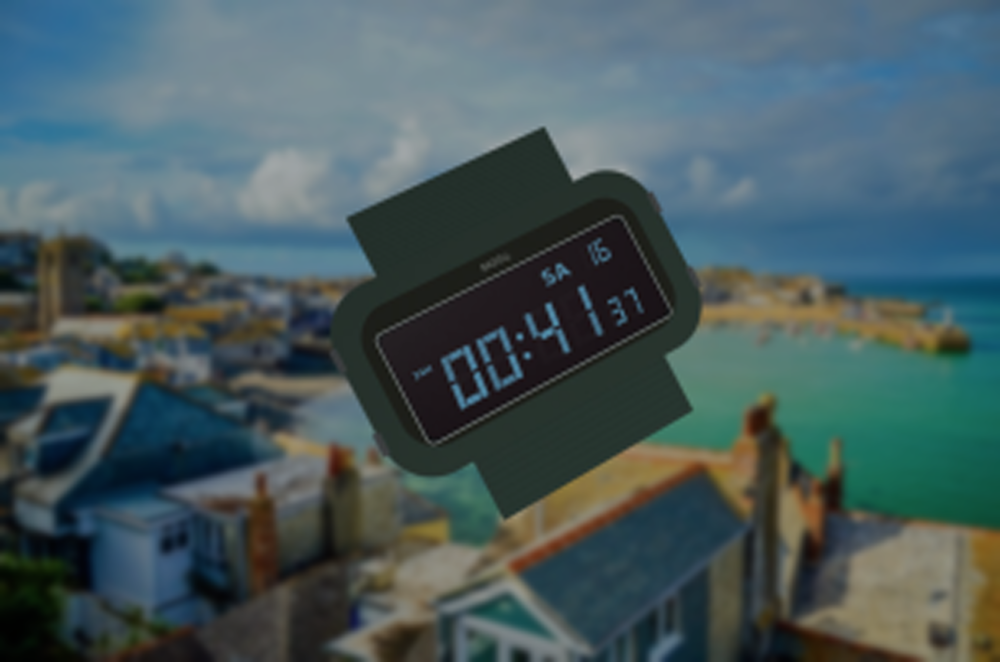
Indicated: 0:41:37
